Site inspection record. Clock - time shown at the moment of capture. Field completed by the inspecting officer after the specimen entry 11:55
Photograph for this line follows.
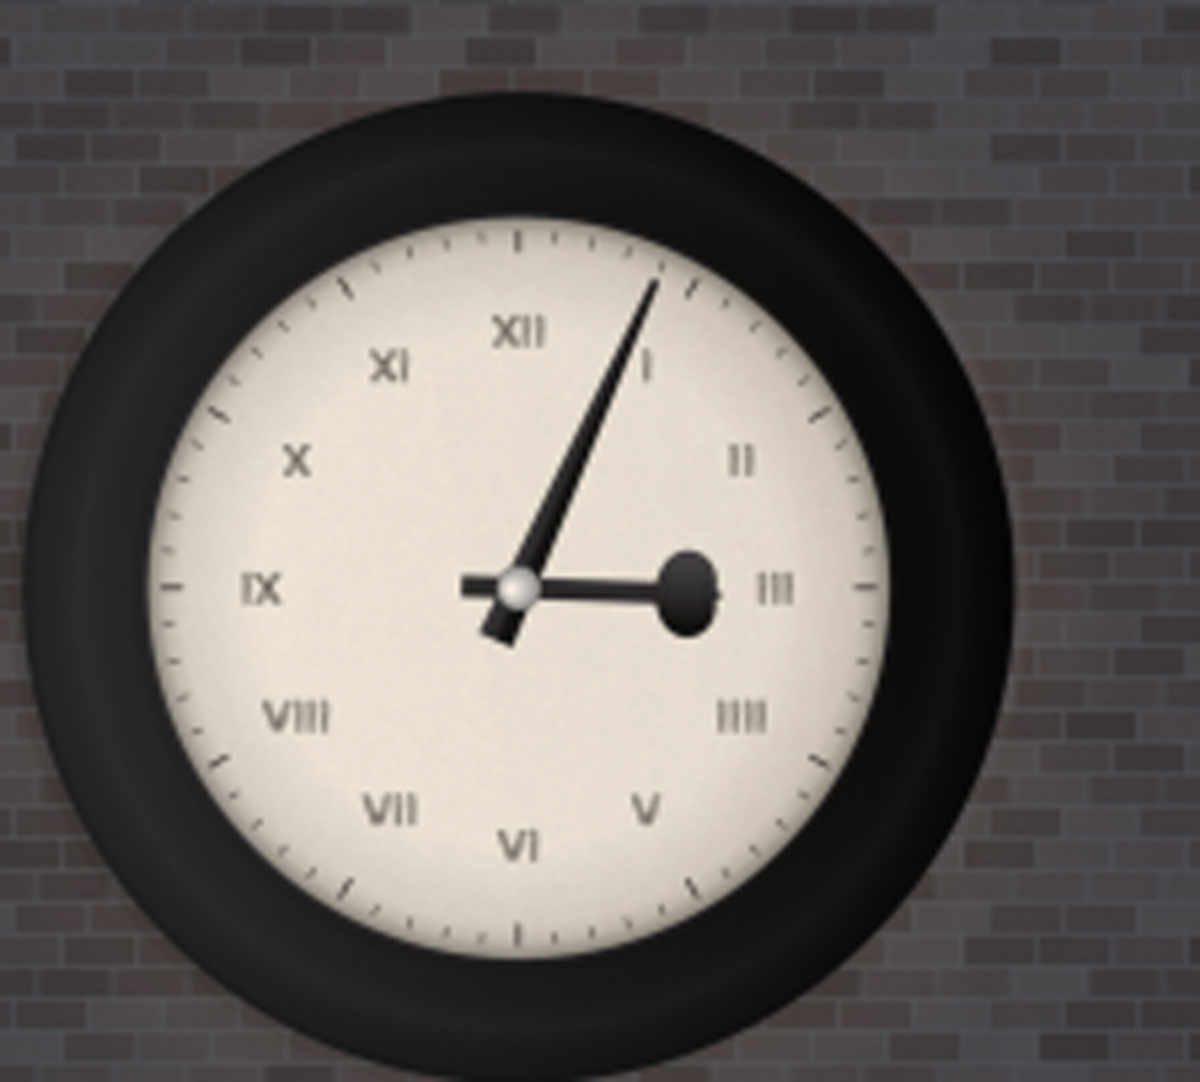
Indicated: 3:04
